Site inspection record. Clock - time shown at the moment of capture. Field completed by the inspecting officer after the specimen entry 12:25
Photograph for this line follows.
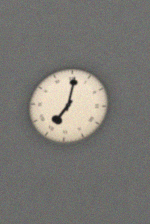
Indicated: 7:01
